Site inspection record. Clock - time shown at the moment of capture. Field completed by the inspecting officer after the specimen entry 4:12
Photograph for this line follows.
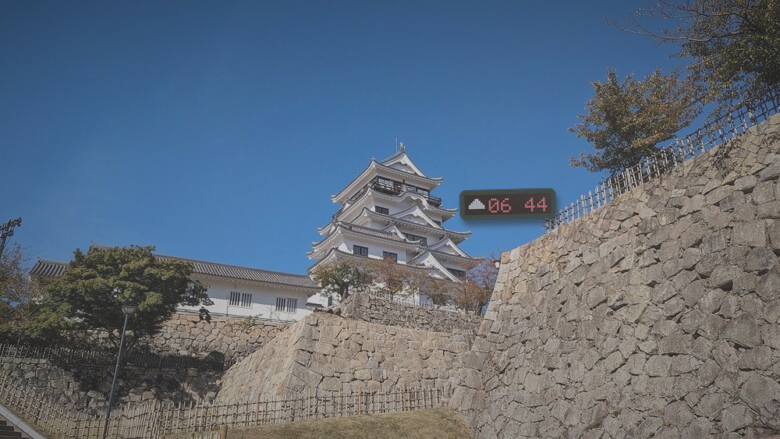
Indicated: 6:44
